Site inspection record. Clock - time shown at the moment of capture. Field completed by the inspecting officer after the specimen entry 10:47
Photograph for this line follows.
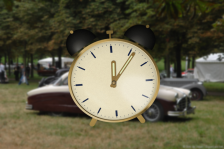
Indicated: 12:06
